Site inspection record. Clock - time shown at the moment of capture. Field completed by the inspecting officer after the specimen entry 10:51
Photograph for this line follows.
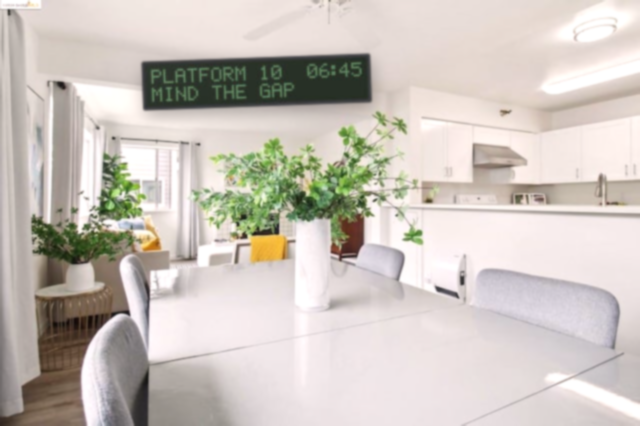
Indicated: 6:45
